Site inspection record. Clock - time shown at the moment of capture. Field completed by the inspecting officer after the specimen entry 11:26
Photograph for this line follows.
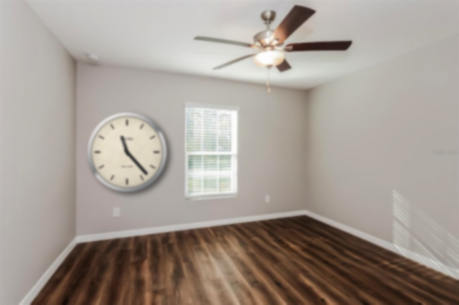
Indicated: 11:23
